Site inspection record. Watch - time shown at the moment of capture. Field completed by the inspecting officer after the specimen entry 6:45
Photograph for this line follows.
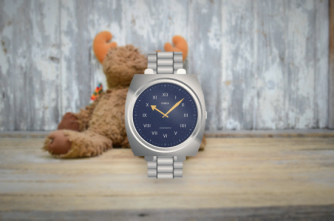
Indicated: 10:08
